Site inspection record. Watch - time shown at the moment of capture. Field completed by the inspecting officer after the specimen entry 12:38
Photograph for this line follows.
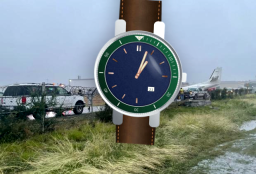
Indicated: 1:03
